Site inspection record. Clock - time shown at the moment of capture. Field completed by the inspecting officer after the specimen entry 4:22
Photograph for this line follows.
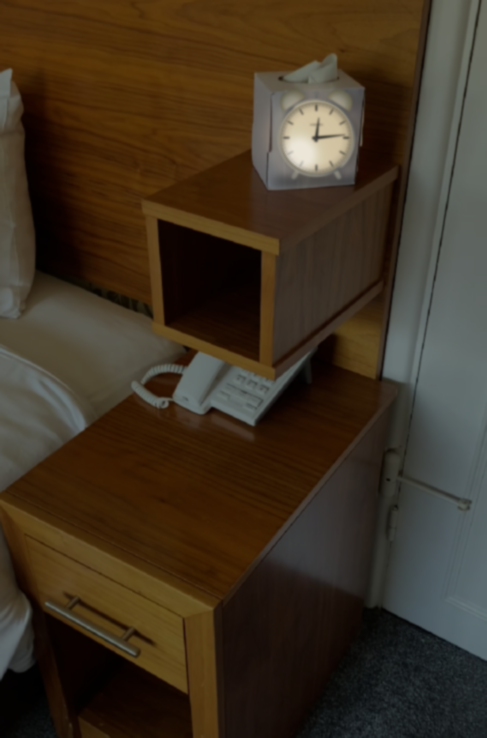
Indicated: 12:14
